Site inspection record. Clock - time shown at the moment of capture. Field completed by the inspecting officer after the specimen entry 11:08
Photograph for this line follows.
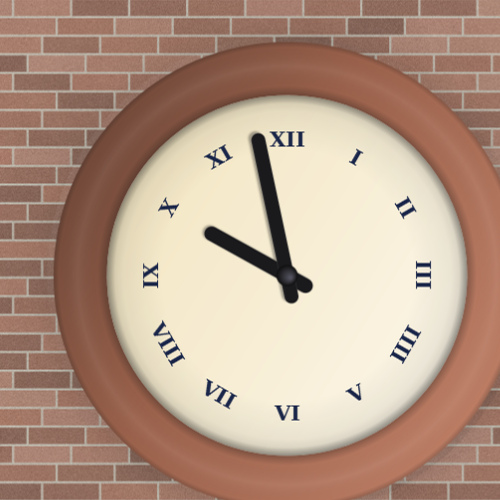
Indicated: 9:58
